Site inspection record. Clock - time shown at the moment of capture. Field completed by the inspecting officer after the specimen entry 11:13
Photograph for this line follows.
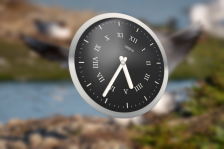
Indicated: 4:31
